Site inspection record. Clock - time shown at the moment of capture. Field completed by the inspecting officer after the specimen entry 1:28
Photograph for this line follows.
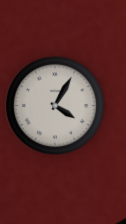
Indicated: 4:05
